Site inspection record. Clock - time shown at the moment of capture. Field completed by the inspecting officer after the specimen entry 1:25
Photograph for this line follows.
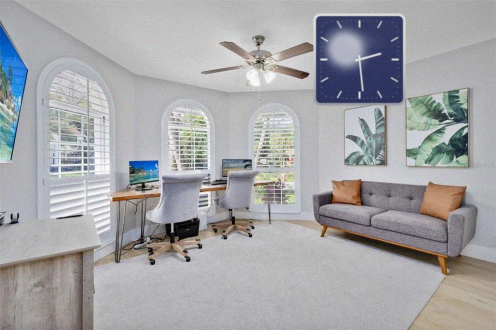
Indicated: 2:29
